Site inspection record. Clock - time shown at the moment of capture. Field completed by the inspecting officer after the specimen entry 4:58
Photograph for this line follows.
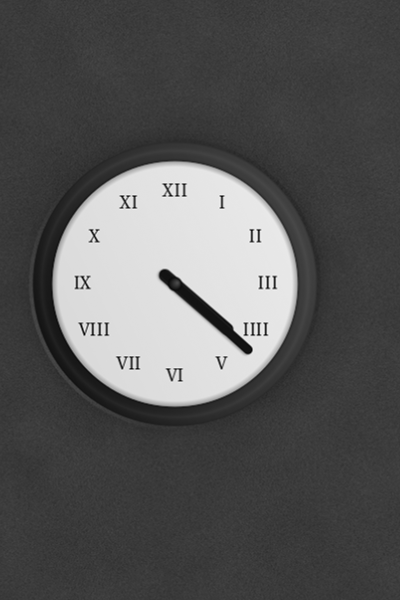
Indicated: 4:22
